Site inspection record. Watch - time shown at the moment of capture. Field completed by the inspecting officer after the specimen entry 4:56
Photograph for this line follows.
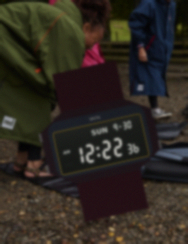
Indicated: 12:22
